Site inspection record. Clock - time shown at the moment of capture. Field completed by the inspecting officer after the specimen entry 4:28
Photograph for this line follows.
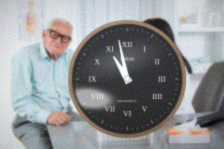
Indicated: 10:58
